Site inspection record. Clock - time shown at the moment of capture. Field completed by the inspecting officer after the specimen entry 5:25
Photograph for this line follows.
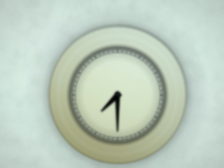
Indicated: 7:30
